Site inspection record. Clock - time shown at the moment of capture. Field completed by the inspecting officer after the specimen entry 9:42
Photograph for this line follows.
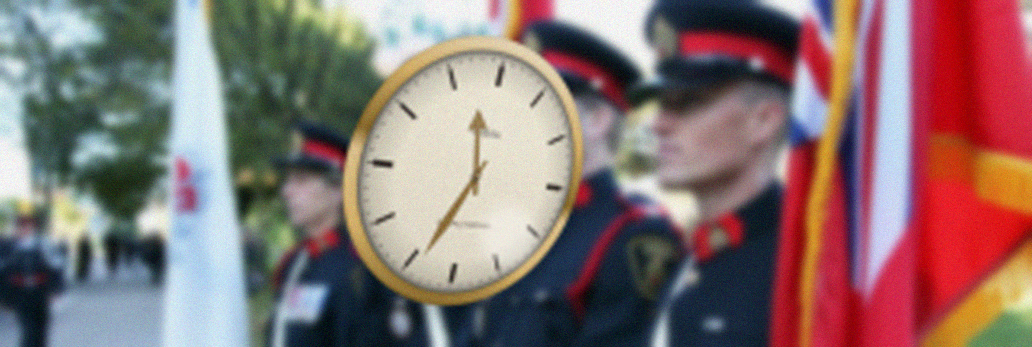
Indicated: 11:34
